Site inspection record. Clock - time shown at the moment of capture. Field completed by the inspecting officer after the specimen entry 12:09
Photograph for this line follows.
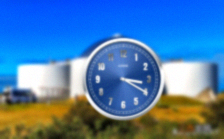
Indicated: 3:20
